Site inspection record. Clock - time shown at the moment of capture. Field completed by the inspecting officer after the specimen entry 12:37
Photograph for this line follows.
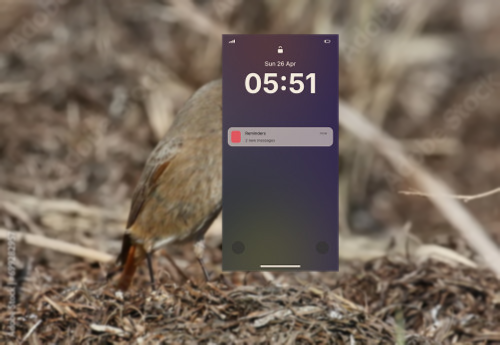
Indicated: 5:51
